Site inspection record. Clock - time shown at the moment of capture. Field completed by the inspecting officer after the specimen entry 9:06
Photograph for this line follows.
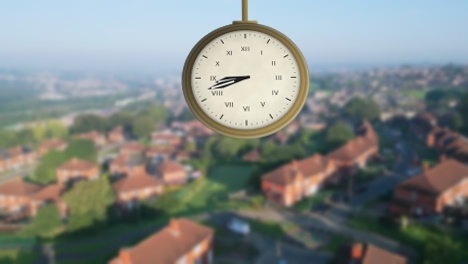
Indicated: 8:42
